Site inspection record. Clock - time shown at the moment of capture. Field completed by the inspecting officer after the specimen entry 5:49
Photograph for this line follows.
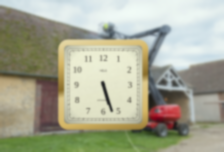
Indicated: 5:27
